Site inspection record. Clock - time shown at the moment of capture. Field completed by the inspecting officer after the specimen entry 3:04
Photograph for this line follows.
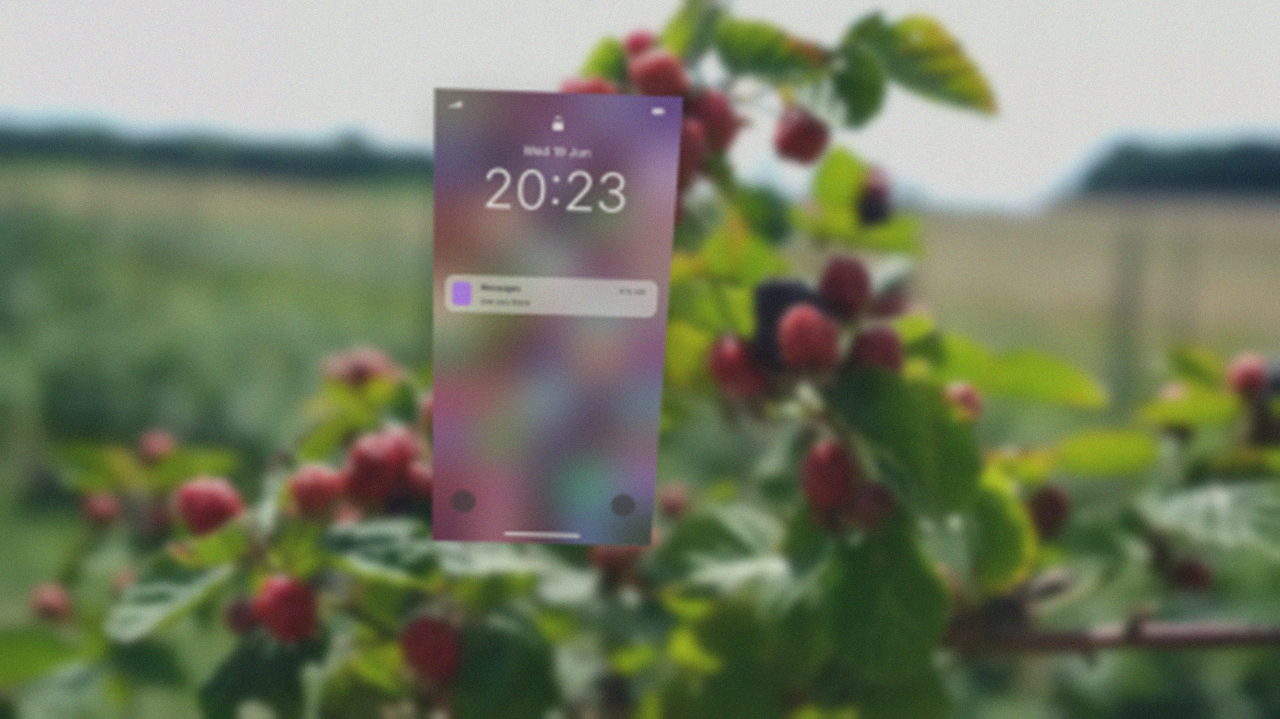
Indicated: 20:23
